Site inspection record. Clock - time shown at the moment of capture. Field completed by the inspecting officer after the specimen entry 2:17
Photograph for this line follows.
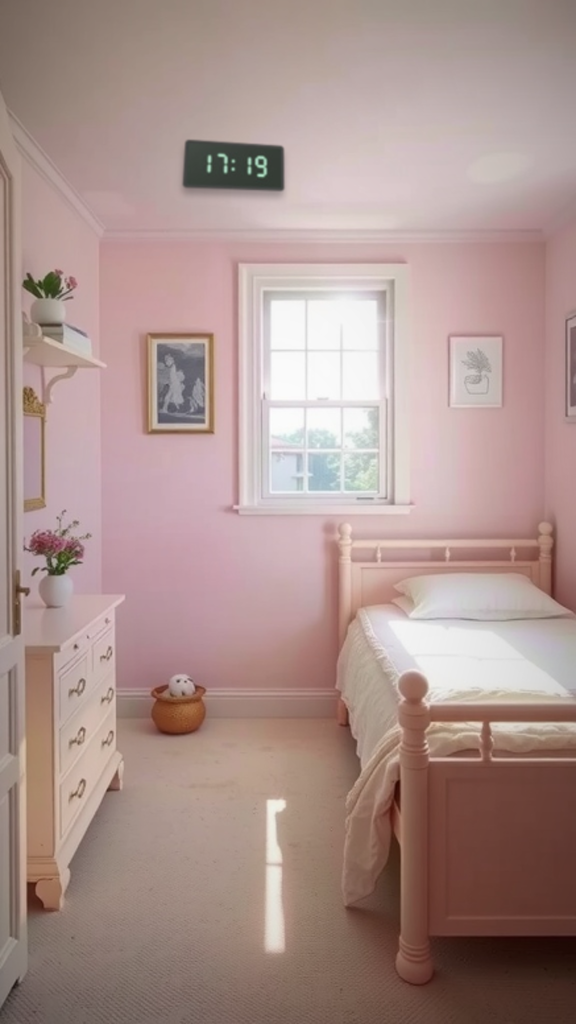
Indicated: 17:19
